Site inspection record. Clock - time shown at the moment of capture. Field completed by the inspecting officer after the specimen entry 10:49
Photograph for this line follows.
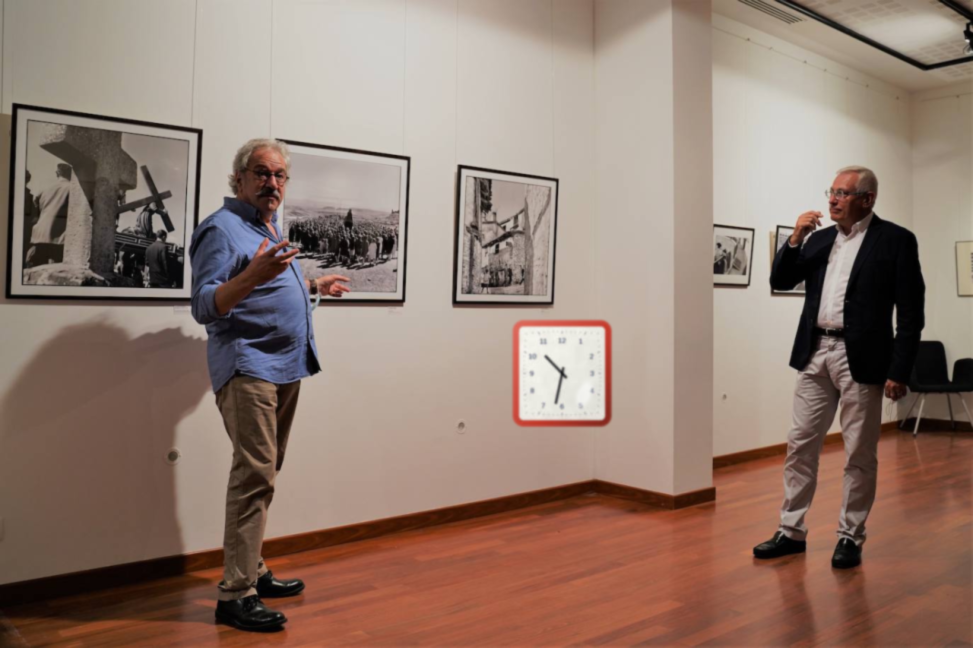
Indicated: 10:32
